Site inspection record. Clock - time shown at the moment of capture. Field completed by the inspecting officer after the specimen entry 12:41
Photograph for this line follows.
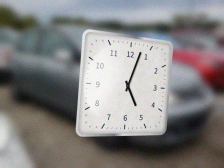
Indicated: 5:03
